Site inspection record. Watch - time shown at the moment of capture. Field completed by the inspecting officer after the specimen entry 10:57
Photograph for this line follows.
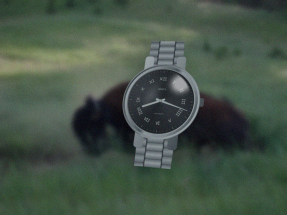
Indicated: 8:18
